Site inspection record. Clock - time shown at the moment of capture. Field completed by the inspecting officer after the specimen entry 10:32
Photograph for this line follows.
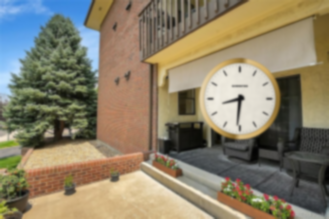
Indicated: 8:31
